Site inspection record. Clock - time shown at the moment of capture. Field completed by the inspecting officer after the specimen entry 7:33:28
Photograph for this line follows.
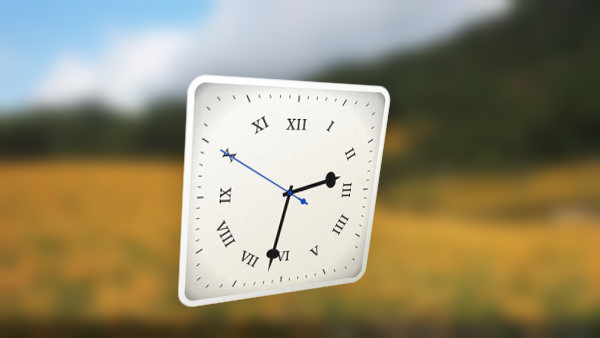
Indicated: 2:31:50
